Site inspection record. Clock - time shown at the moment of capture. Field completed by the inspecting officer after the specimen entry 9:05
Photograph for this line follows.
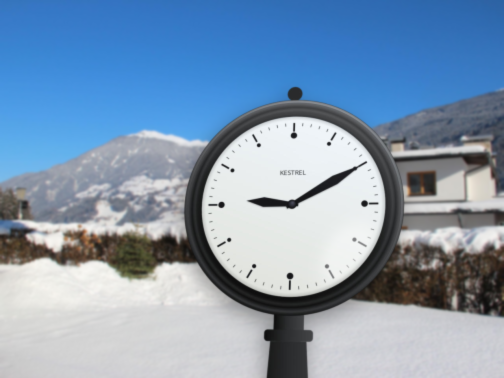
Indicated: 9:10
